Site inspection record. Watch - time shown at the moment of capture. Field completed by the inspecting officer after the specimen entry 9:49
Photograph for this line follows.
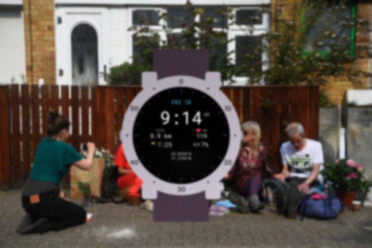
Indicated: 9:14
